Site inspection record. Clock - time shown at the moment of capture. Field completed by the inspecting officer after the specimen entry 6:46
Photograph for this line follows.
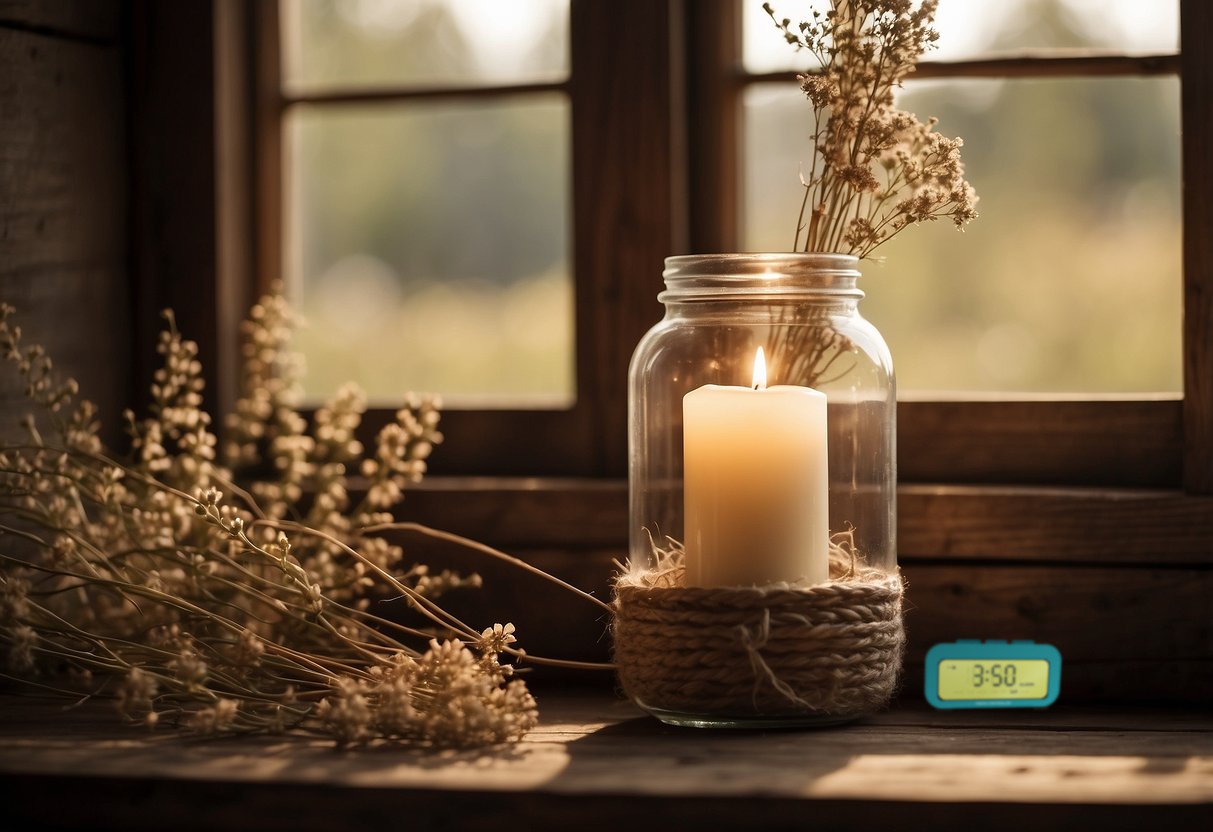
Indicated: 3:50
